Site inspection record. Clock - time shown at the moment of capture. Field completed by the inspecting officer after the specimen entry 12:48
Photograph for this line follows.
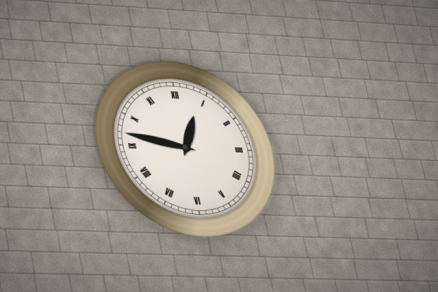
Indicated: 12:47
